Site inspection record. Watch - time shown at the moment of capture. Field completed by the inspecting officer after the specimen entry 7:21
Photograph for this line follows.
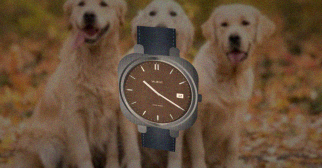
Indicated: 10:20
